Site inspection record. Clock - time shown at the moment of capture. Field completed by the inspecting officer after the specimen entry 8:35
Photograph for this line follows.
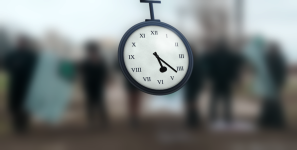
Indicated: 5:22
